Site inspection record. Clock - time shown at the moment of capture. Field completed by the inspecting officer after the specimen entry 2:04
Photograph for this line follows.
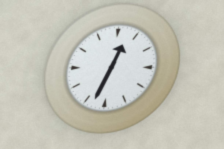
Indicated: 12:33
